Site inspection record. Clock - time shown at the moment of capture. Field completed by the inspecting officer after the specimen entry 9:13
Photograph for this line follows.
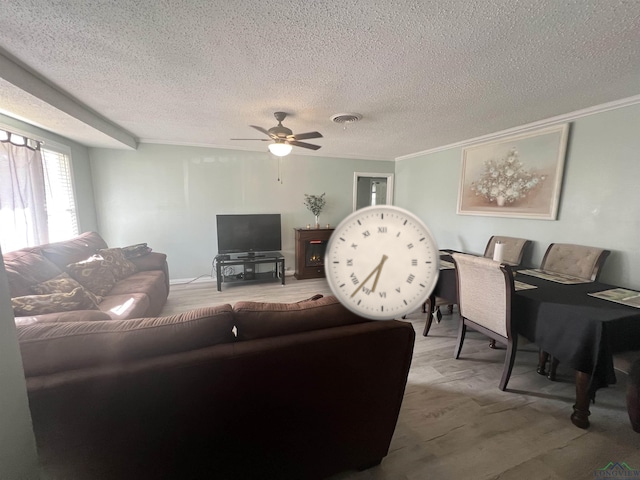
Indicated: 6:37
